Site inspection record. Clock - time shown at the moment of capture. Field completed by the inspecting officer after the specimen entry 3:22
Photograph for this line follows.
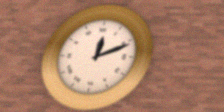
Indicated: 12:11
